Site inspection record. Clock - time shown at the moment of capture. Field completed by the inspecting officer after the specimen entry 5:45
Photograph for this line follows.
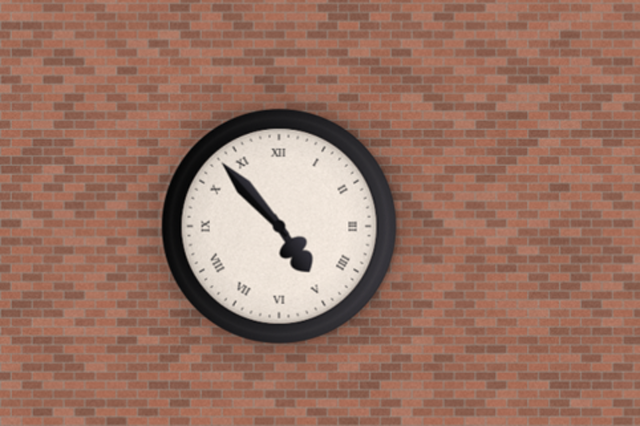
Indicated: 4:53
